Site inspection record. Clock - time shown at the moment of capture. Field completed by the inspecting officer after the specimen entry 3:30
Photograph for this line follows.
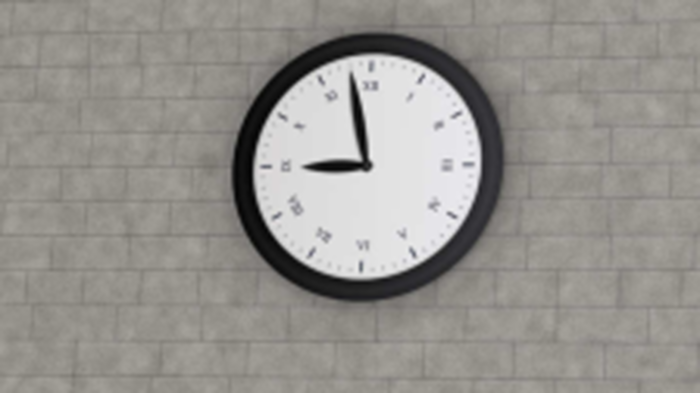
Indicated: 8:58
